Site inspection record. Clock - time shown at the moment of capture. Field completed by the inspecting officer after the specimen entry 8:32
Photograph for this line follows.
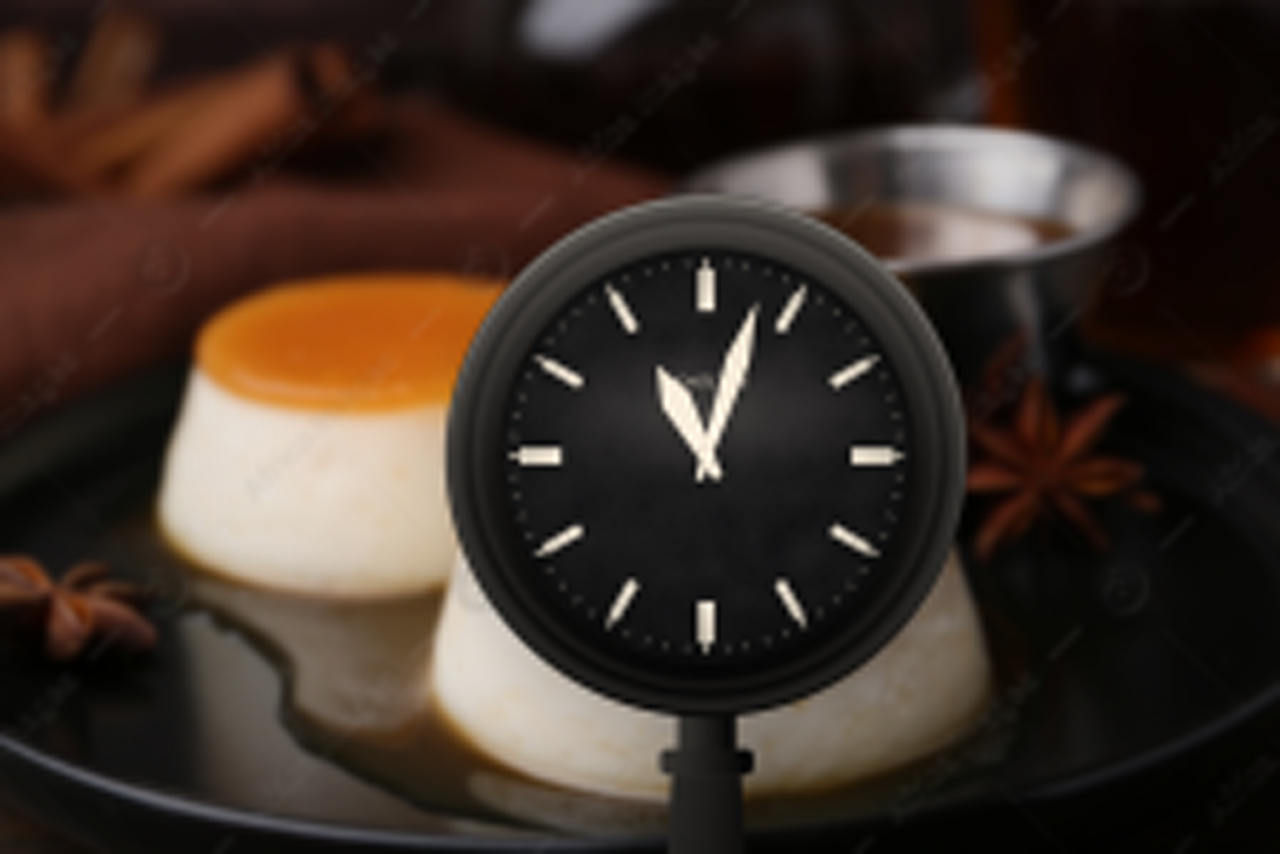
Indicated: 11:03
